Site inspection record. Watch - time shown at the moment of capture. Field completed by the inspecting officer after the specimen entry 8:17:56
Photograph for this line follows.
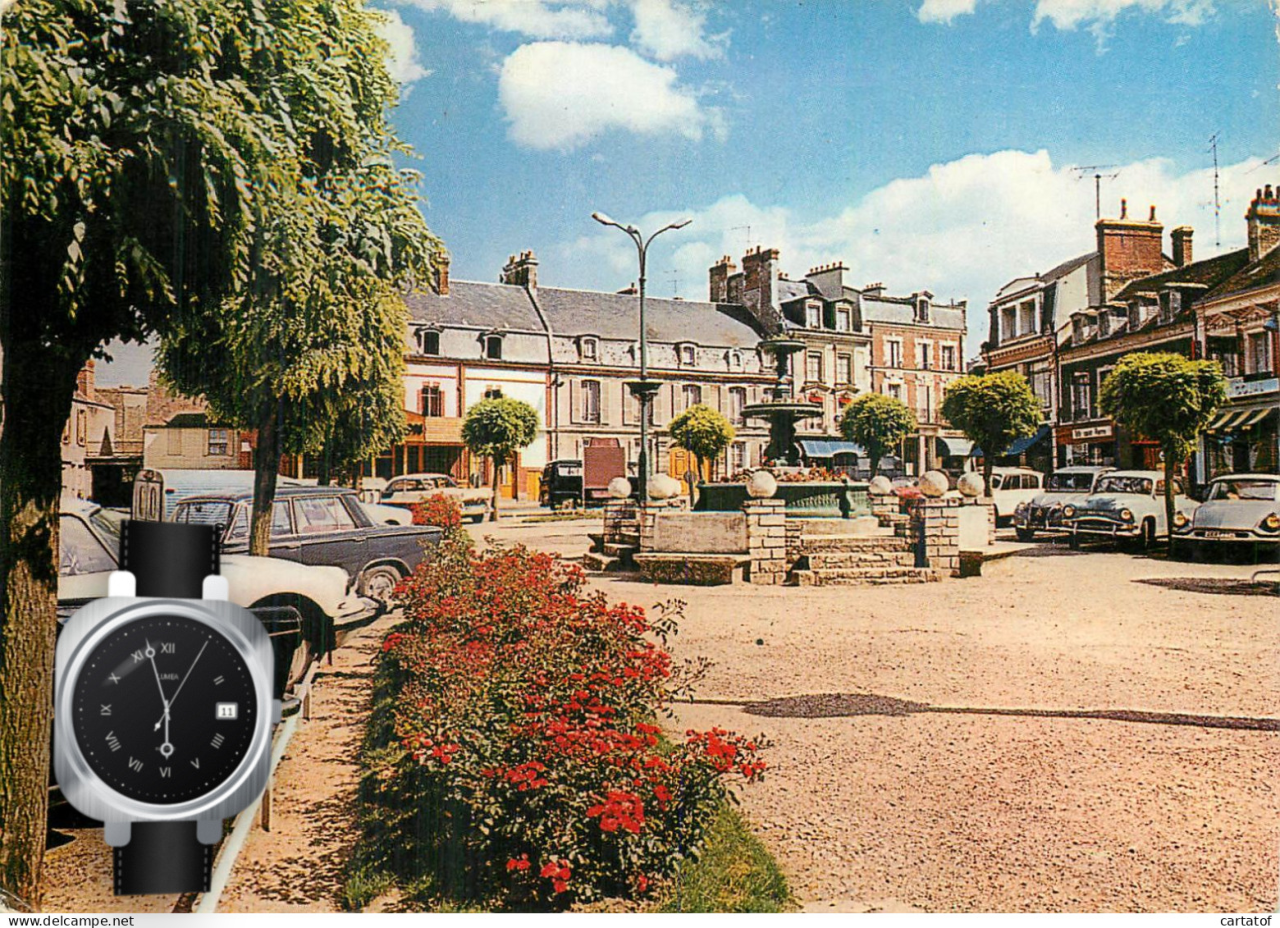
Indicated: 5:57:05
